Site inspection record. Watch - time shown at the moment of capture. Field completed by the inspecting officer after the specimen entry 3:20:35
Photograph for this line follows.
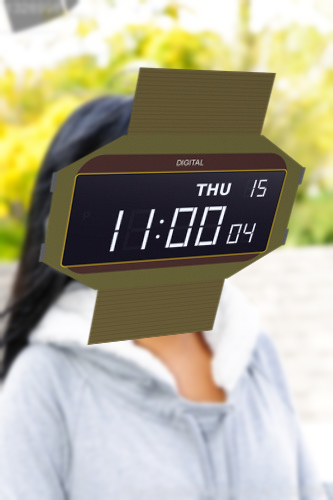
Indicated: 11:00:04
